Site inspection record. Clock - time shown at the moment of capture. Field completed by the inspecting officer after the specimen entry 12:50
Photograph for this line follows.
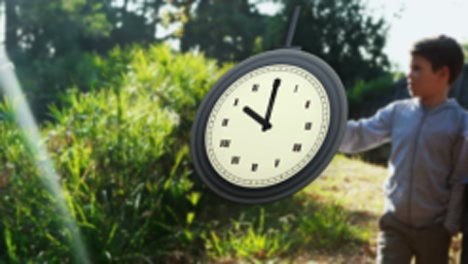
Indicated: 10:00
